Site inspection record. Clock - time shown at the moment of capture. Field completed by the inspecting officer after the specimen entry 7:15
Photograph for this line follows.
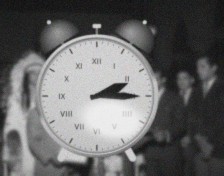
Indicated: 2:15
